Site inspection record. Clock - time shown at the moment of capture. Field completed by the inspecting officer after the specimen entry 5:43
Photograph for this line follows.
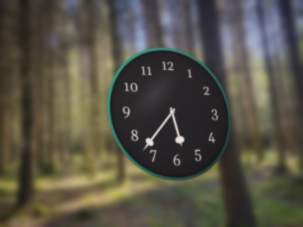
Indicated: 5:37
